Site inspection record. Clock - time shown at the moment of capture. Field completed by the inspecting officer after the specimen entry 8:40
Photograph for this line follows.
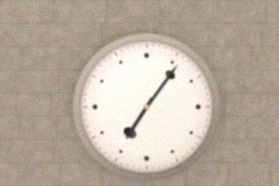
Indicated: 7:06
